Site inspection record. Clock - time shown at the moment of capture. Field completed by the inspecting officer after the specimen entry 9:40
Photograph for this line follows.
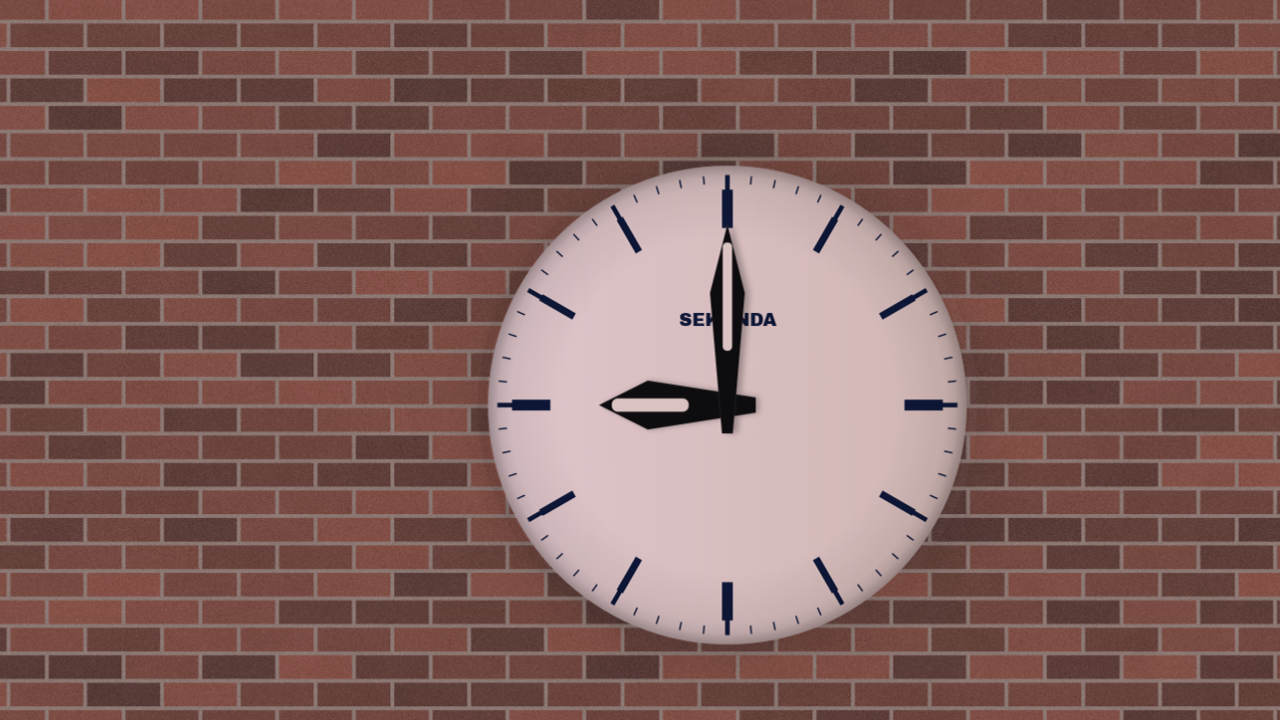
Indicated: 9:00
